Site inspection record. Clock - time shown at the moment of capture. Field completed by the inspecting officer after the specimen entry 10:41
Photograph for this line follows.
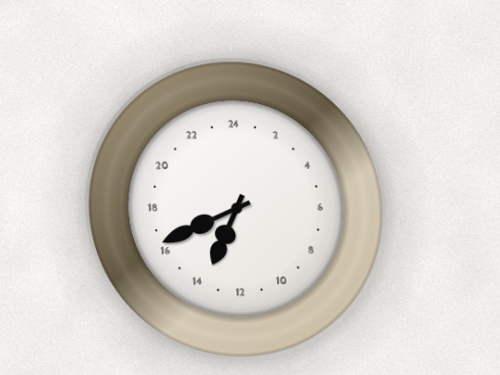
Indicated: 13:41
